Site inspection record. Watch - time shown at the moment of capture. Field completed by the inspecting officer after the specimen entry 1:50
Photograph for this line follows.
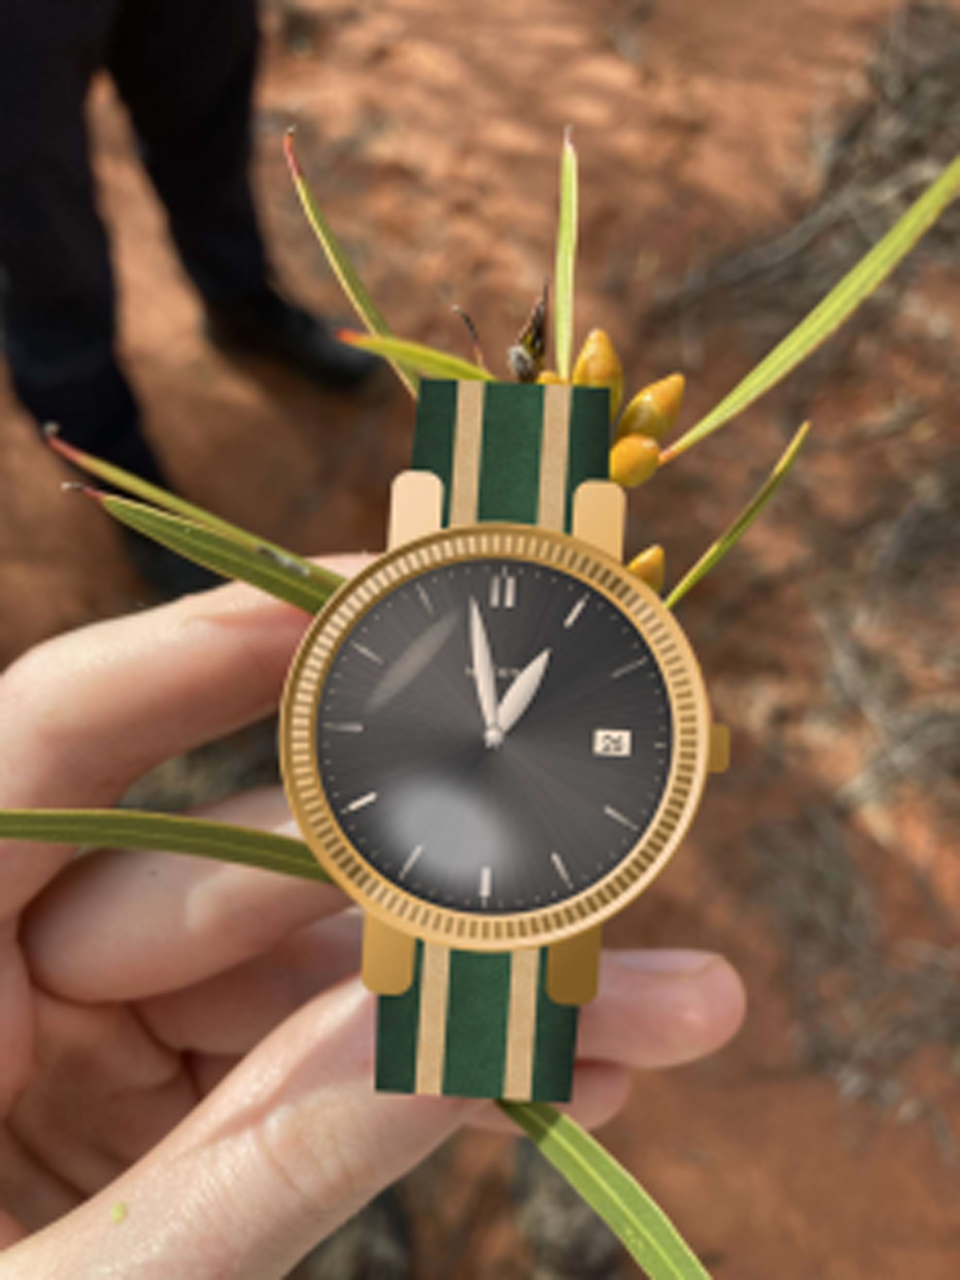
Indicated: 12:58
